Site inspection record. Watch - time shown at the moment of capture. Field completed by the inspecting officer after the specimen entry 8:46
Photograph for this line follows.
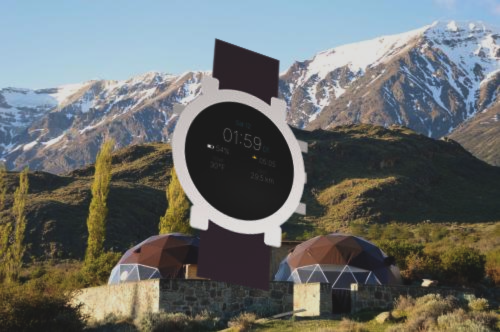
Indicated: 1:59
